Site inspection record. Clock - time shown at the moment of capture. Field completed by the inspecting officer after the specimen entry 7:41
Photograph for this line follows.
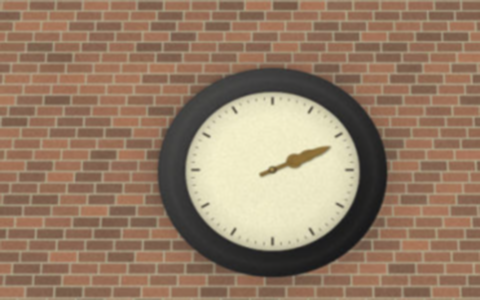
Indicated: 2:11
